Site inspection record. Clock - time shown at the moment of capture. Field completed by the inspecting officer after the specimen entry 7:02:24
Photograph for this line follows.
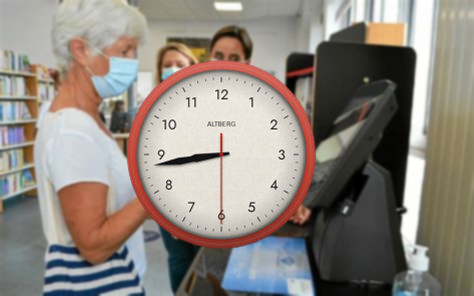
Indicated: 8:43:30
